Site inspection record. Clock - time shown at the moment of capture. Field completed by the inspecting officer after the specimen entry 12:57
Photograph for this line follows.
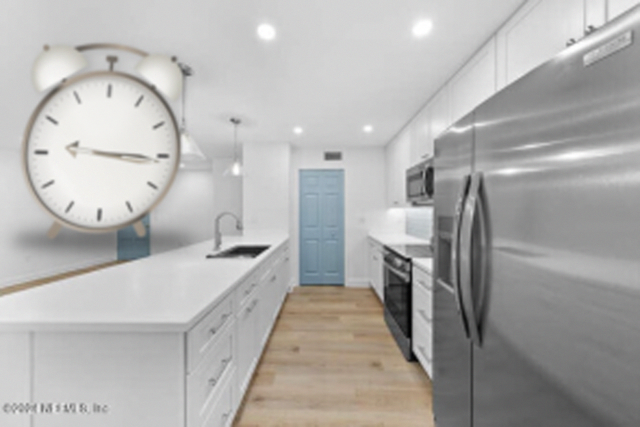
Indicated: 9:16
